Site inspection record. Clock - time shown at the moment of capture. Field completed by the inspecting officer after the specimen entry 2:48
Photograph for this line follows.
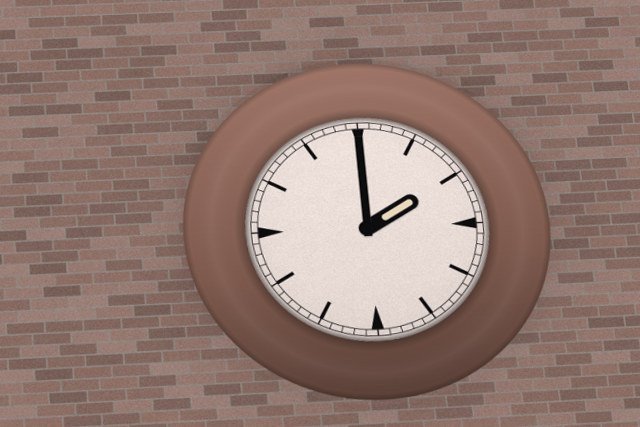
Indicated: 2:00
